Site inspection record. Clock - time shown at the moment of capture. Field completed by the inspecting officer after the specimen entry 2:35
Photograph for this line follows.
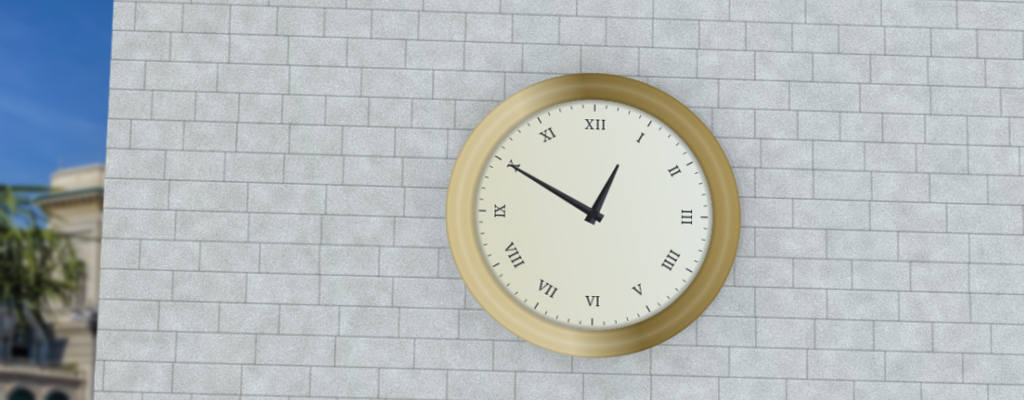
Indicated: 12:50
